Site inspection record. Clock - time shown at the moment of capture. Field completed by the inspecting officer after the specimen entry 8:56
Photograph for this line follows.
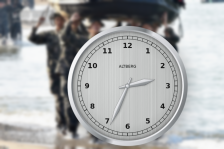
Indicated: 2:34
